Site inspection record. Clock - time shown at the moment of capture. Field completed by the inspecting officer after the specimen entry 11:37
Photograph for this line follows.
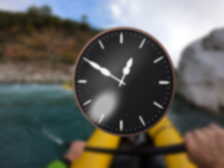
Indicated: 12:50
